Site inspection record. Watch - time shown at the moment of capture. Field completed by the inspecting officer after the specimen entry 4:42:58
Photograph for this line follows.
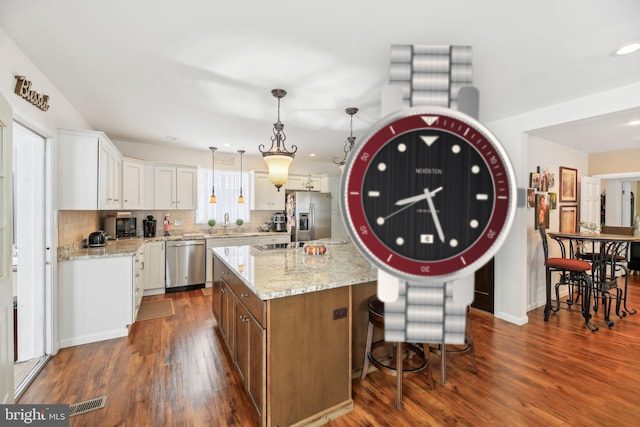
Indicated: 8:26:40
